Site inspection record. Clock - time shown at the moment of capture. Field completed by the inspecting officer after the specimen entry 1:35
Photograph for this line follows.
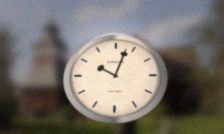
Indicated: 10:03
